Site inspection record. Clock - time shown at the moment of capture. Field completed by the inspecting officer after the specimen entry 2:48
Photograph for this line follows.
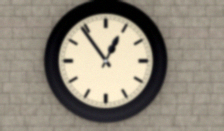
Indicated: 12:54
